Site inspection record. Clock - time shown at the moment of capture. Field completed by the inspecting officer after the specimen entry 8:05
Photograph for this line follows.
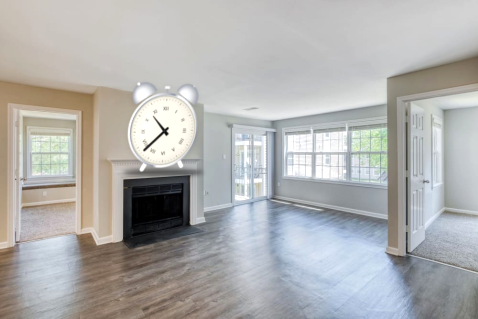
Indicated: 10:38
